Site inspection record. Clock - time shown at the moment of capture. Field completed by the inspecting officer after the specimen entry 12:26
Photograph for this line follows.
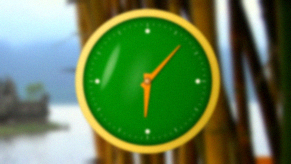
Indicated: 6:07
